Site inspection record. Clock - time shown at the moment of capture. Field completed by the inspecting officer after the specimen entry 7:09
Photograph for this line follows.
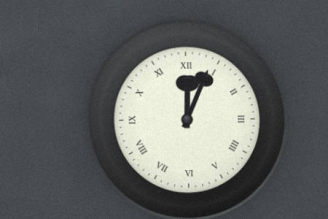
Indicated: 12:04
